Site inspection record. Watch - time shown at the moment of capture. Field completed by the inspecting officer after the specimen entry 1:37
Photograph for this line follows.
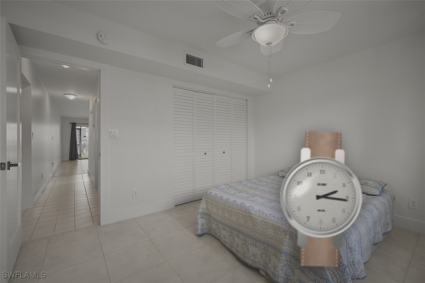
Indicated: 2:16
